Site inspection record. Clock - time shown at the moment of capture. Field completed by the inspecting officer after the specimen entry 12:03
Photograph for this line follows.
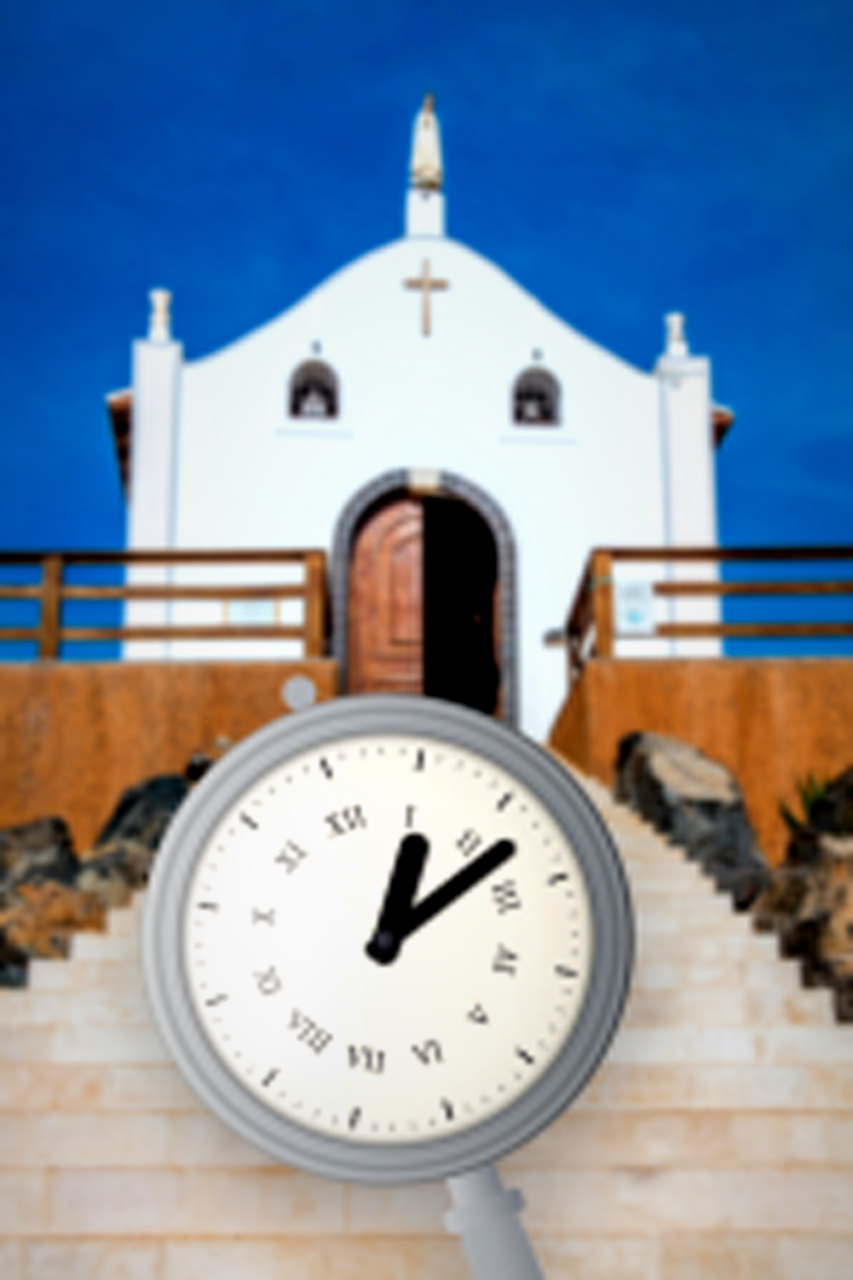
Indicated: 1:12
